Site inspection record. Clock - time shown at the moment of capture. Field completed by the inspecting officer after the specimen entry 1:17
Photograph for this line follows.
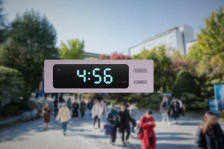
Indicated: 4:56
